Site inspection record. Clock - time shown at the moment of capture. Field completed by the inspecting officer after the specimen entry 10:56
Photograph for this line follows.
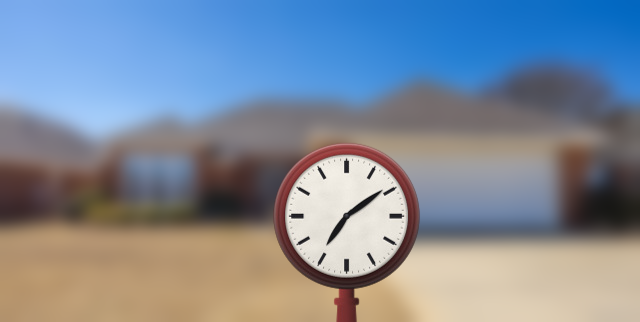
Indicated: 7:09
